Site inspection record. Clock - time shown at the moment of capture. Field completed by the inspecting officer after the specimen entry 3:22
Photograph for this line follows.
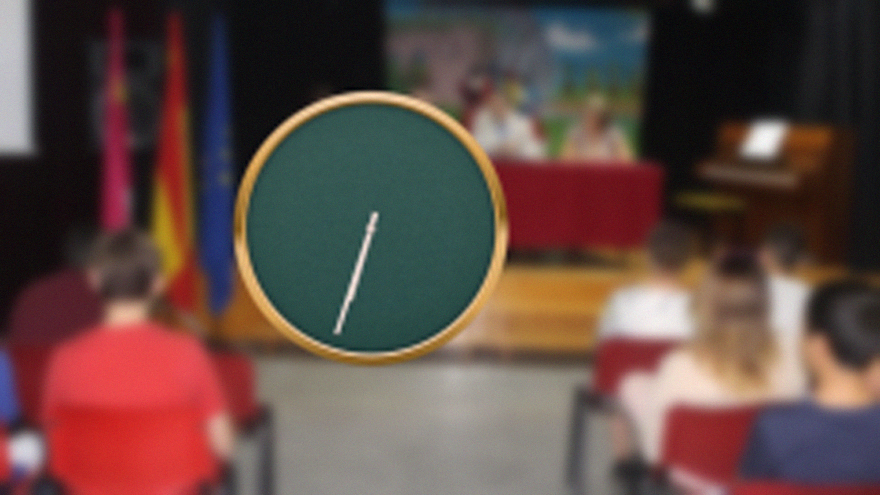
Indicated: 6:33
